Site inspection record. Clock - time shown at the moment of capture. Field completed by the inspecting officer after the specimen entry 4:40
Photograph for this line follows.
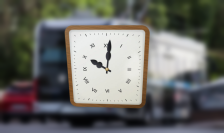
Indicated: 10:01
